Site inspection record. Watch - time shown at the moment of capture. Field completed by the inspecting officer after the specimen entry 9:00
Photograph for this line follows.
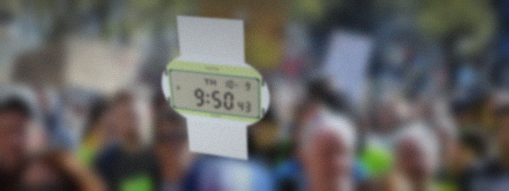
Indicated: 9:50
